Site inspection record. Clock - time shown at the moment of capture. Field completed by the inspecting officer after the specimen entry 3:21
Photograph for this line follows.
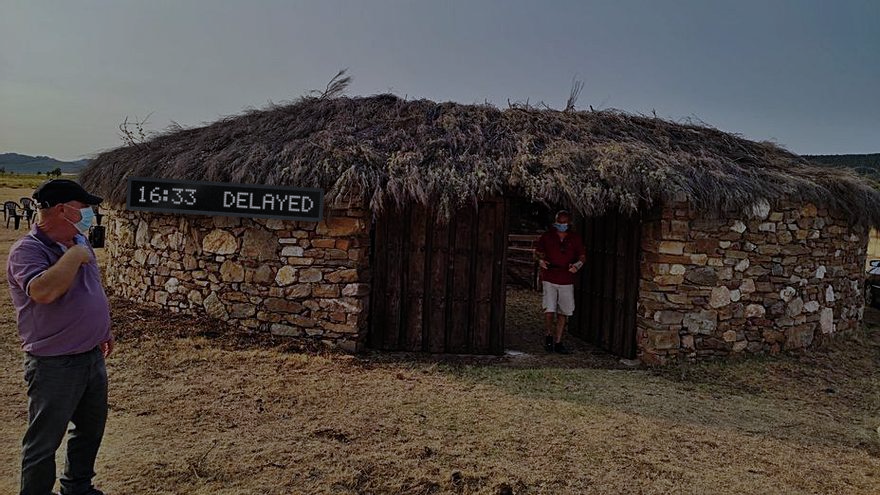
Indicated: 16:33
